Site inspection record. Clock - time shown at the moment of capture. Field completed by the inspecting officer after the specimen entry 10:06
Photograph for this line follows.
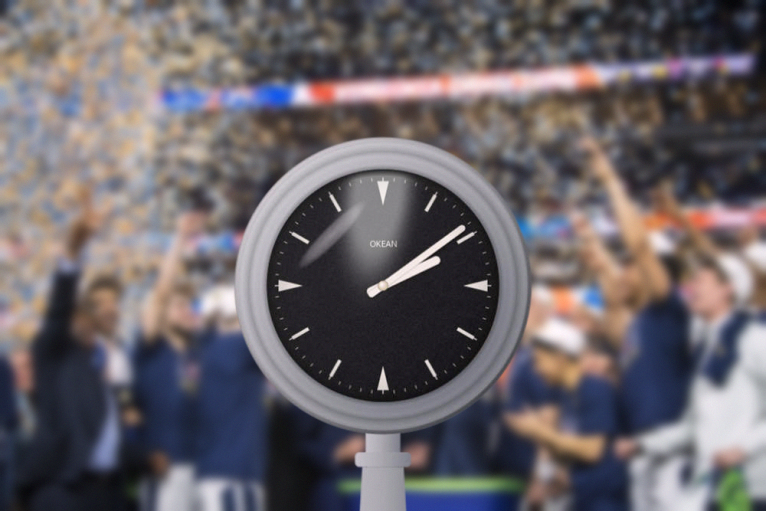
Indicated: 2:09
